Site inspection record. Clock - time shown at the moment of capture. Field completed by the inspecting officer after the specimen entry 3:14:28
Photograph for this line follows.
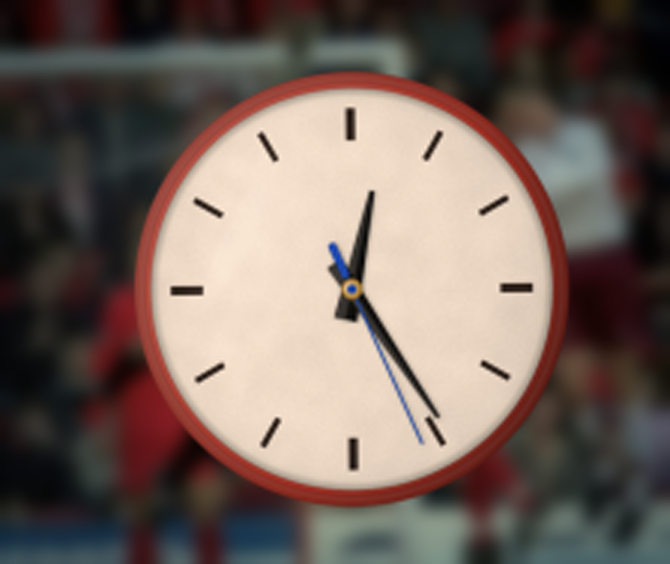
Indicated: 12:24:26
